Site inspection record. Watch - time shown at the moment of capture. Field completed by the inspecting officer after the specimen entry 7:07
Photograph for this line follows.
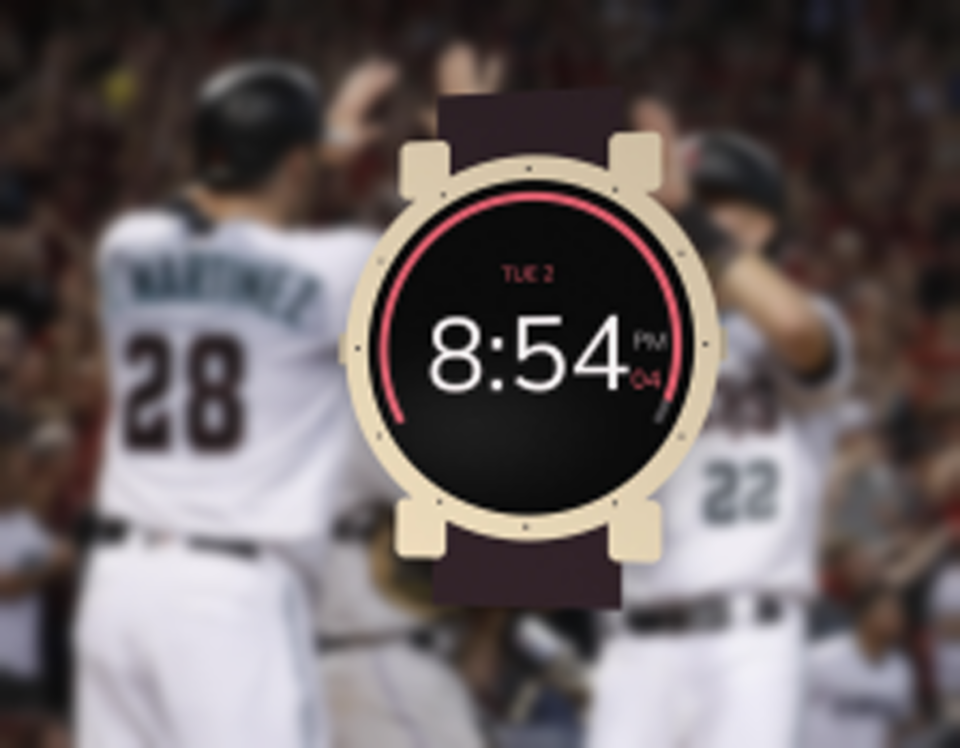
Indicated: 8:54
